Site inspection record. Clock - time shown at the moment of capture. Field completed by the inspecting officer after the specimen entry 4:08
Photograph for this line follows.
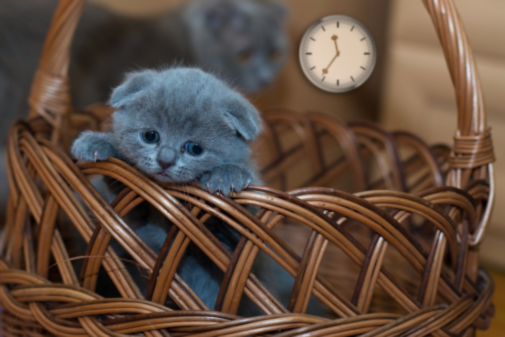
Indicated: 11:36
